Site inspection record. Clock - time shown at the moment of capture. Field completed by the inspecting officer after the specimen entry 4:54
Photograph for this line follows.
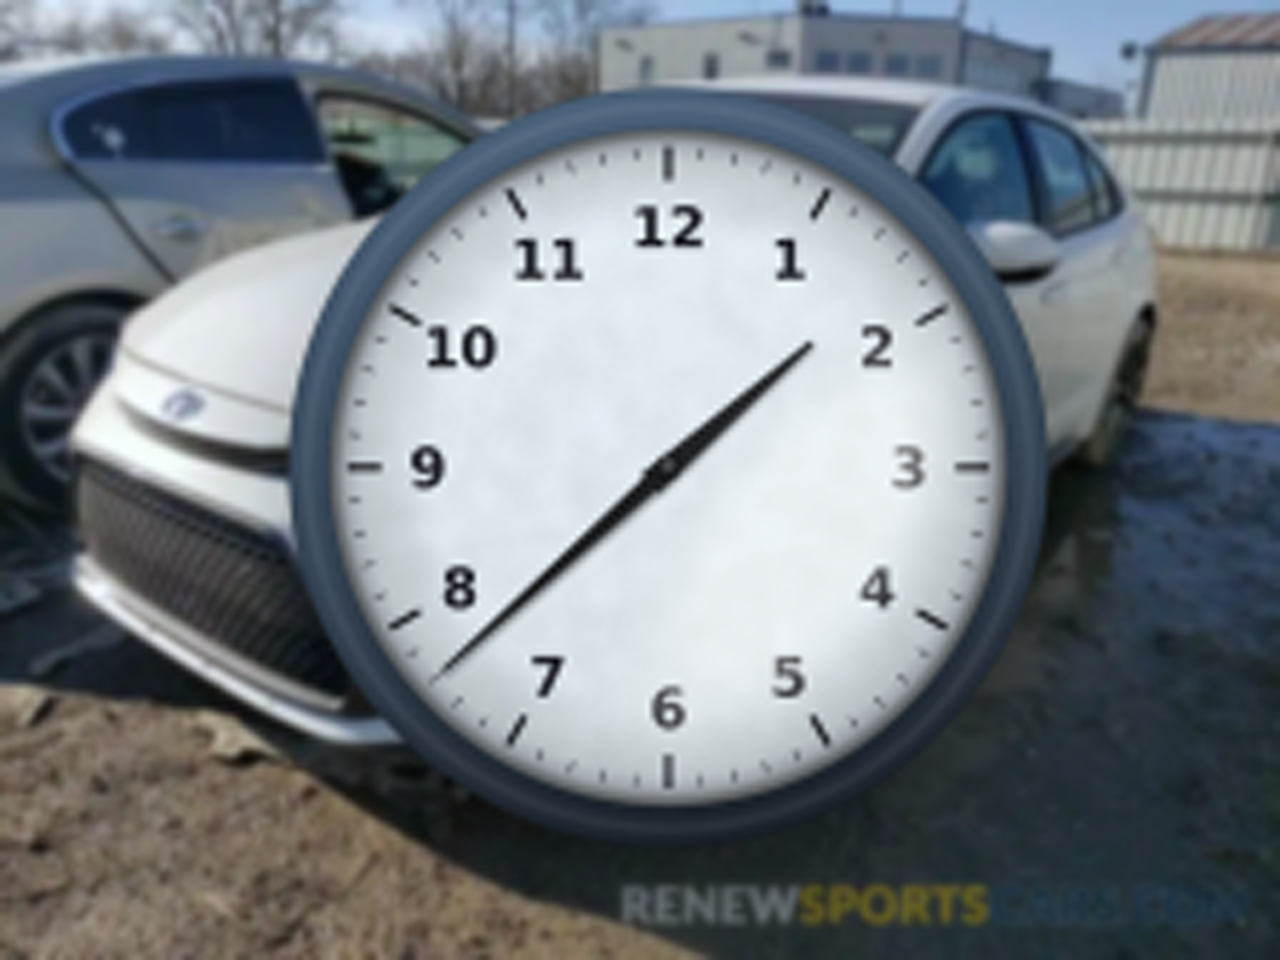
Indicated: 1:38
